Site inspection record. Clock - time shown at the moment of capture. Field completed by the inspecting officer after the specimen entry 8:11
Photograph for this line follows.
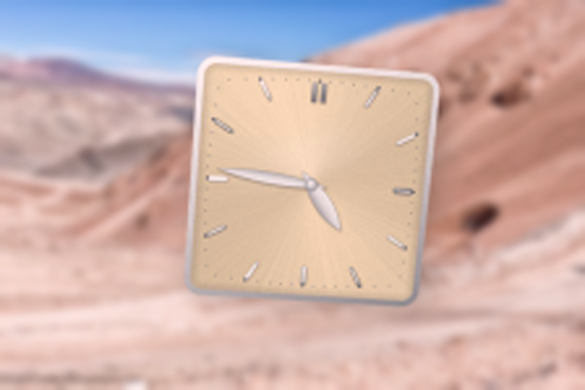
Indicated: 4:46
